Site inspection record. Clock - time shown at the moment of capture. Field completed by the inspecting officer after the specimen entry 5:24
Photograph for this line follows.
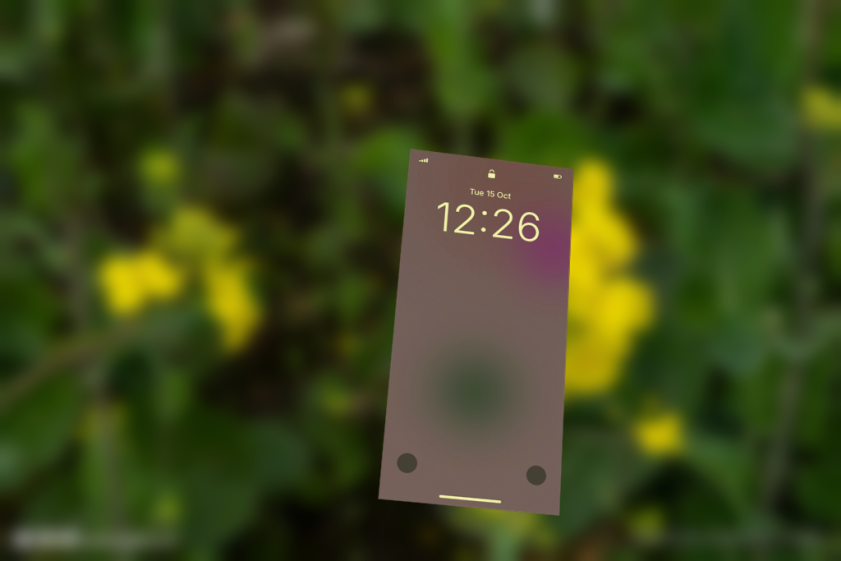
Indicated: 12:26
